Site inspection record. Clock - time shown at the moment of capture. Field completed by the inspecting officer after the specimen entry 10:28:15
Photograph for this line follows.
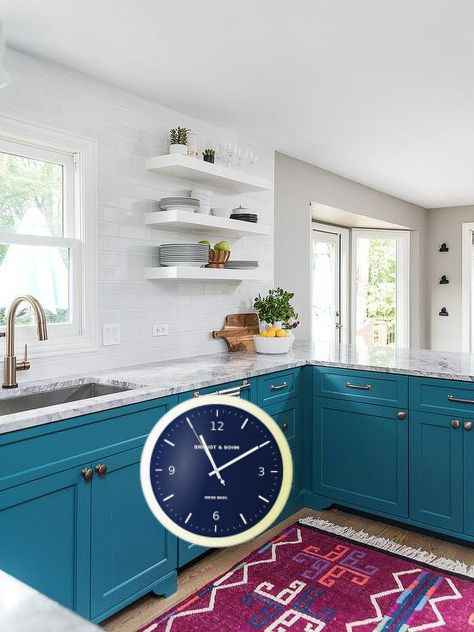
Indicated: 11:09:55
